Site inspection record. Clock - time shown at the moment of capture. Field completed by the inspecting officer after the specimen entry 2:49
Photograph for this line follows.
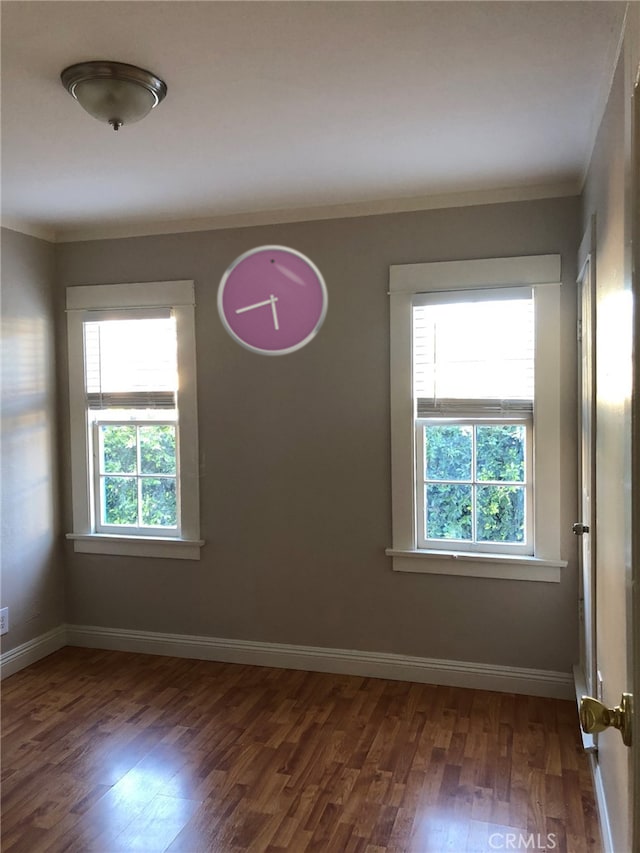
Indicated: 5:42
